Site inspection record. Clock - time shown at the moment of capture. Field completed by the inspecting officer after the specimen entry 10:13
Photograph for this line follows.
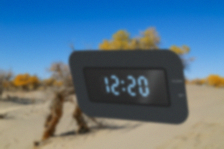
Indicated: 12:20
